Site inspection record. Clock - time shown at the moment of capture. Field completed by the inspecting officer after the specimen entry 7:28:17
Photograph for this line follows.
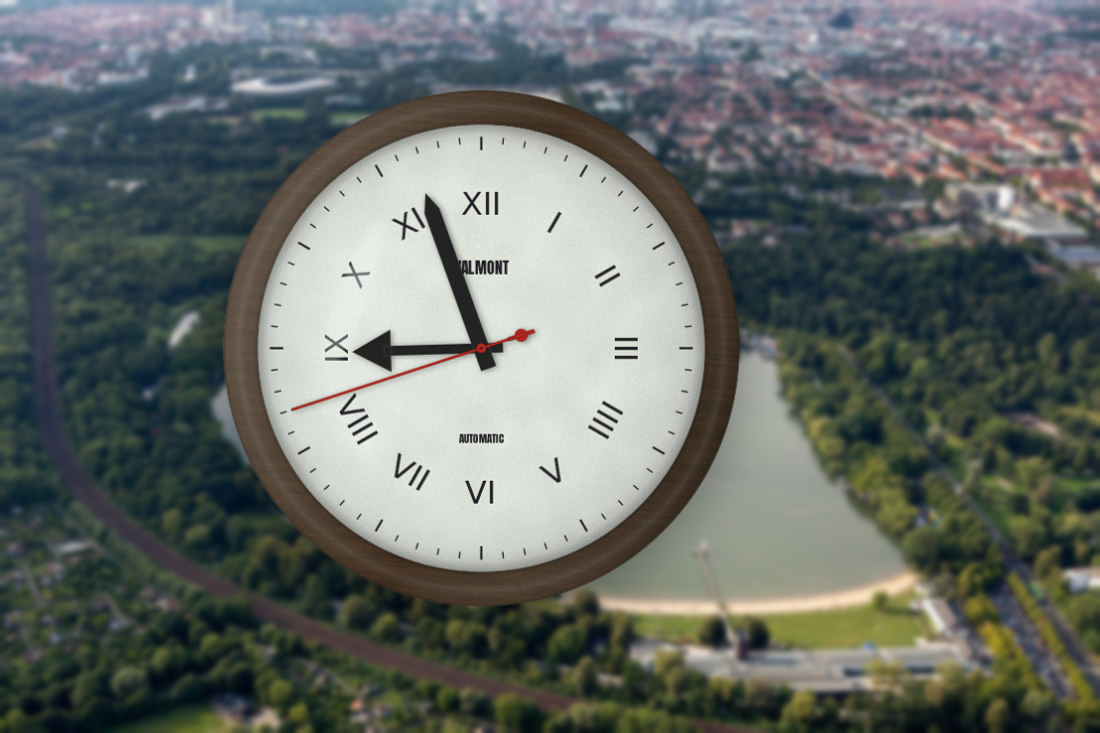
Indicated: 8:56:42
